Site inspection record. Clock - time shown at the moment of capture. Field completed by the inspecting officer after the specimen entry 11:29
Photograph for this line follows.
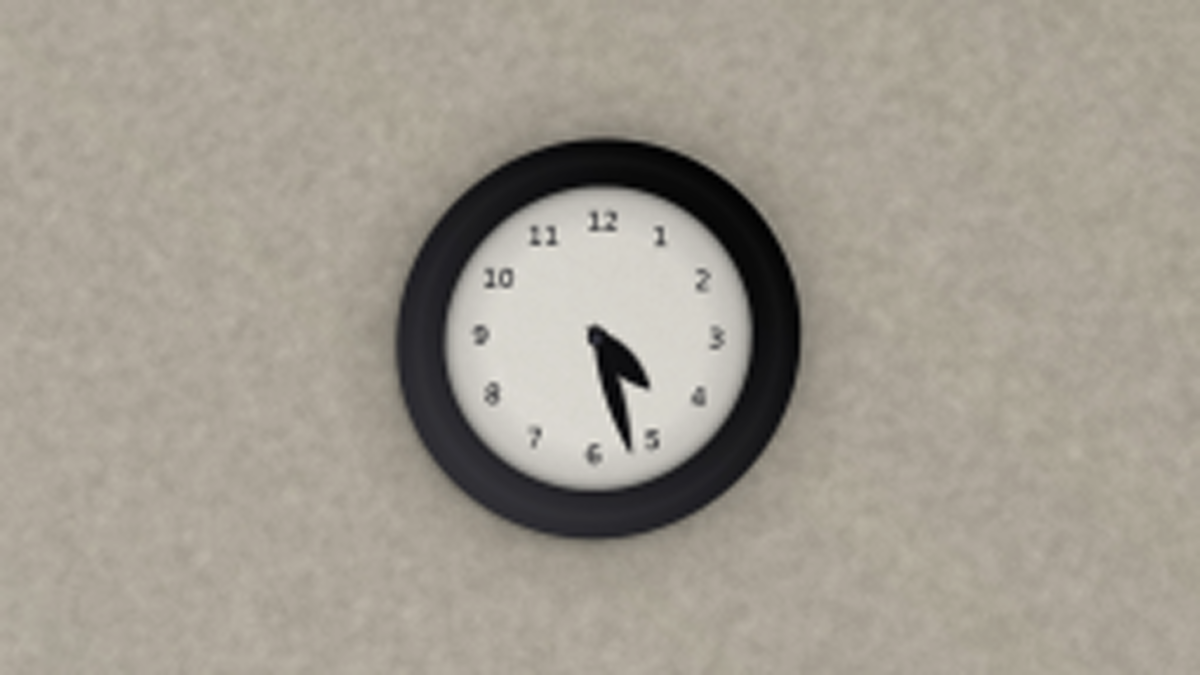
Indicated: 4:27
